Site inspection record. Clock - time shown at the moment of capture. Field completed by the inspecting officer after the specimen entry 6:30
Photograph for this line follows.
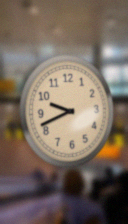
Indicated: 9:42
